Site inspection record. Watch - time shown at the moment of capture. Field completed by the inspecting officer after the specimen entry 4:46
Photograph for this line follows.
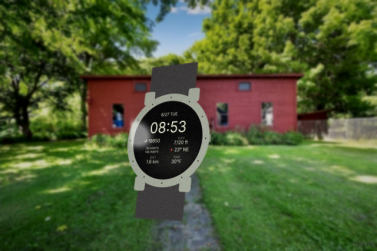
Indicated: 8:53
